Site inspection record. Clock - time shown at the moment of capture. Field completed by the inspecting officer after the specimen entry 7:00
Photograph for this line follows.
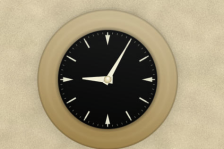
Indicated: 9:05
